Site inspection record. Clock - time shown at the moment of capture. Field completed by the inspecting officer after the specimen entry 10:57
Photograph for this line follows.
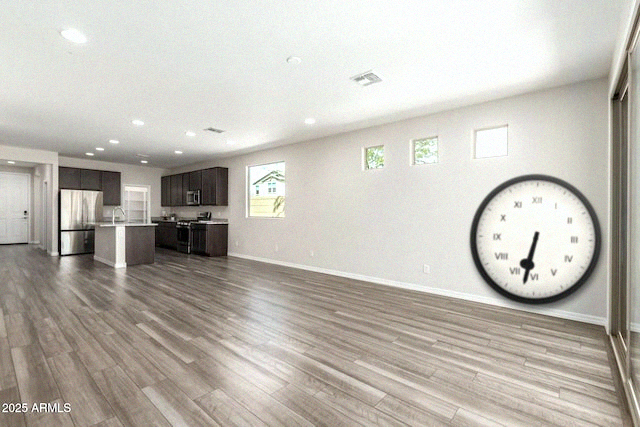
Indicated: 6:32
